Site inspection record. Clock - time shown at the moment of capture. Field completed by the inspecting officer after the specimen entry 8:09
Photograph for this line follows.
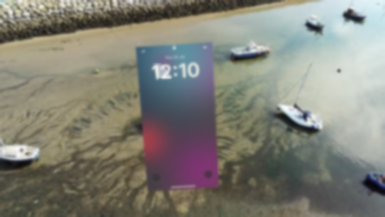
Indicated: 12:10
